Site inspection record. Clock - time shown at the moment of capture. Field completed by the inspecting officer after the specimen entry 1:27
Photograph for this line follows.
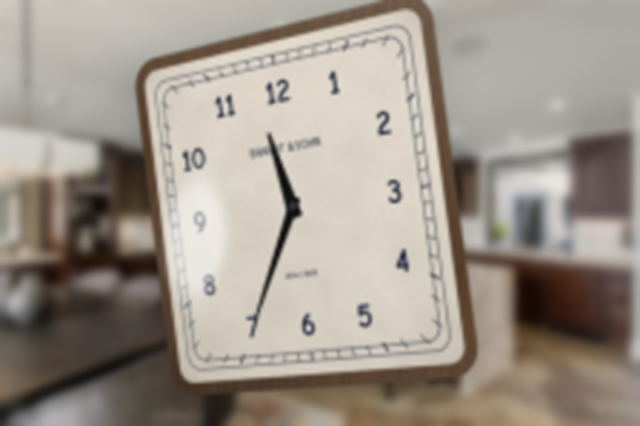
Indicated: 11:35
